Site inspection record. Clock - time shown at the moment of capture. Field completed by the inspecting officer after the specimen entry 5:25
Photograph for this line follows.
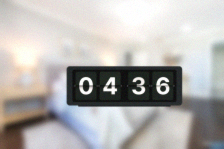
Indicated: 4:36
